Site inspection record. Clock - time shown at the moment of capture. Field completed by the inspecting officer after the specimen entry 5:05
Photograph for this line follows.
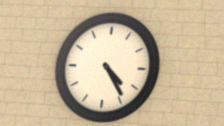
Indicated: 4:24
